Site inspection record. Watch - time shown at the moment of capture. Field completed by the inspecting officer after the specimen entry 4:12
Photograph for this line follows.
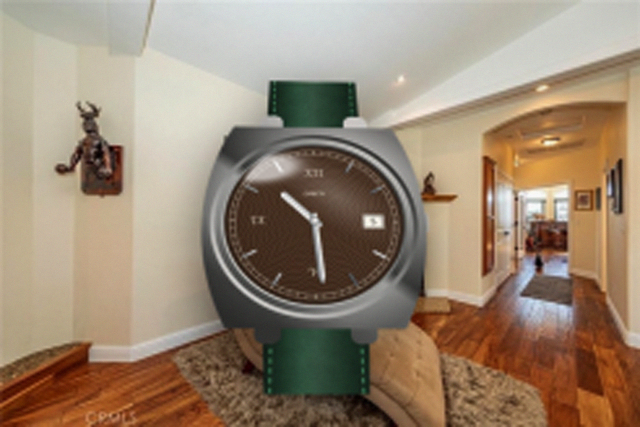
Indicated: 10:29
